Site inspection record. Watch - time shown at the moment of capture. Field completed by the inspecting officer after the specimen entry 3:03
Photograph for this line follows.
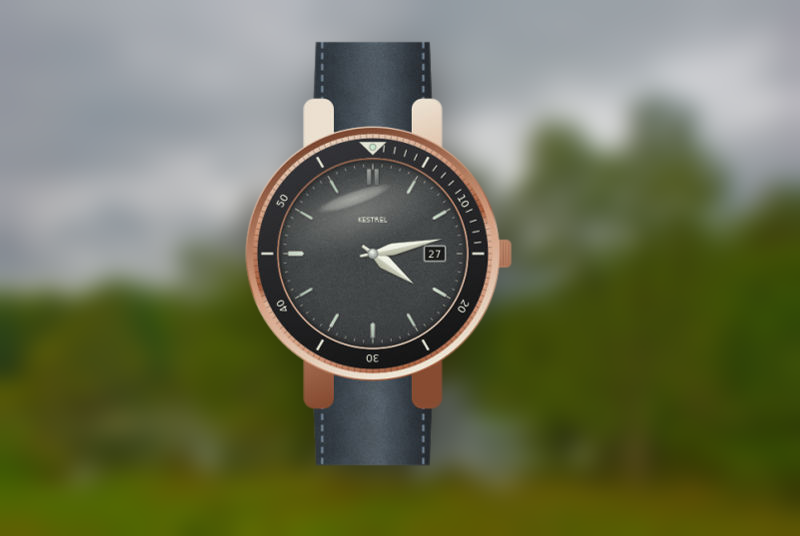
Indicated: 4:13
